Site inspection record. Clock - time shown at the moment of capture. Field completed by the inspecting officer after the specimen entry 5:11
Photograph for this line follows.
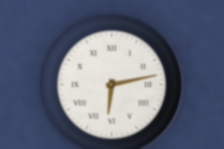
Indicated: 6:13
